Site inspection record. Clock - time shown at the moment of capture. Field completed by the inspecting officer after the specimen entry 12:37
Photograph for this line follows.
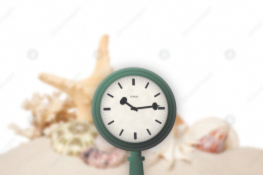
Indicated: 10:14
